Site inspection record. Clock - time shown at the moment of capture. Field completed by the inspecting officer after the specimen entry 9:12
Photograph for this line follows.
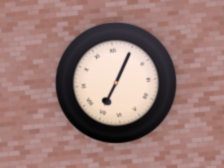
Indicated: 7:05
